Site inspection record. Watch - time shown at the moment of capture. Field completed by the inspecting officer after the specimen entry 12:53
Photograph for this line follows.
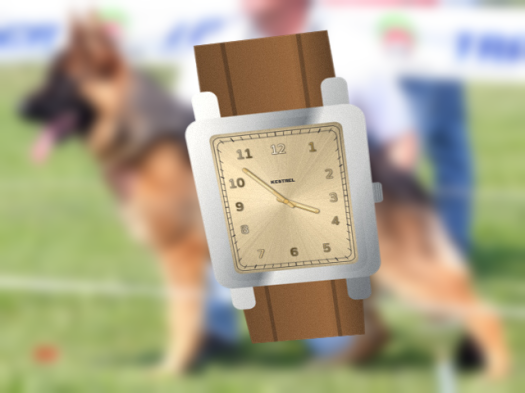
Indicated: 3:53
